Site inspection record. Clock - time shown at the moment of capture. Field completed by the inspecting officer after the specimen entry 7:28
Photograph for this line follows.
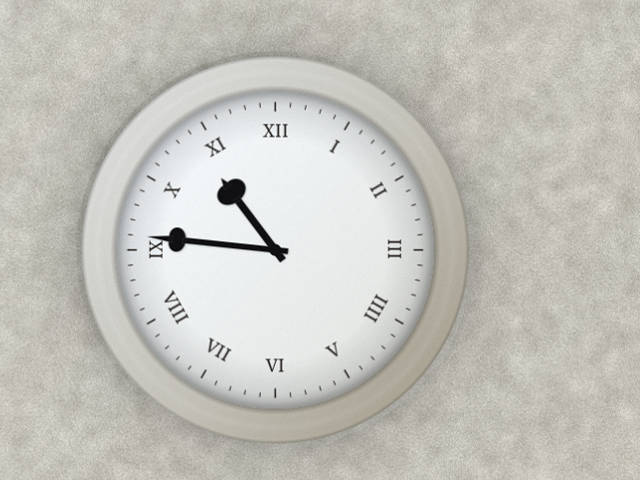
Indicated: 10:46
